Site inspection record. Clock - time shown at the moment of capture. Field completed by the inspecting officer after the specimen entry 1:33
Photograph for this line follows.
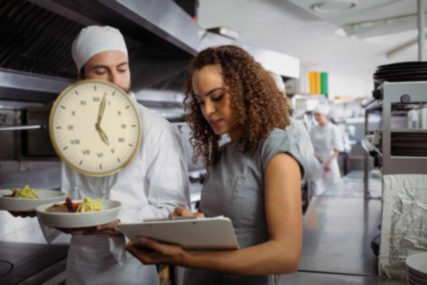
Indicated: 5:03
